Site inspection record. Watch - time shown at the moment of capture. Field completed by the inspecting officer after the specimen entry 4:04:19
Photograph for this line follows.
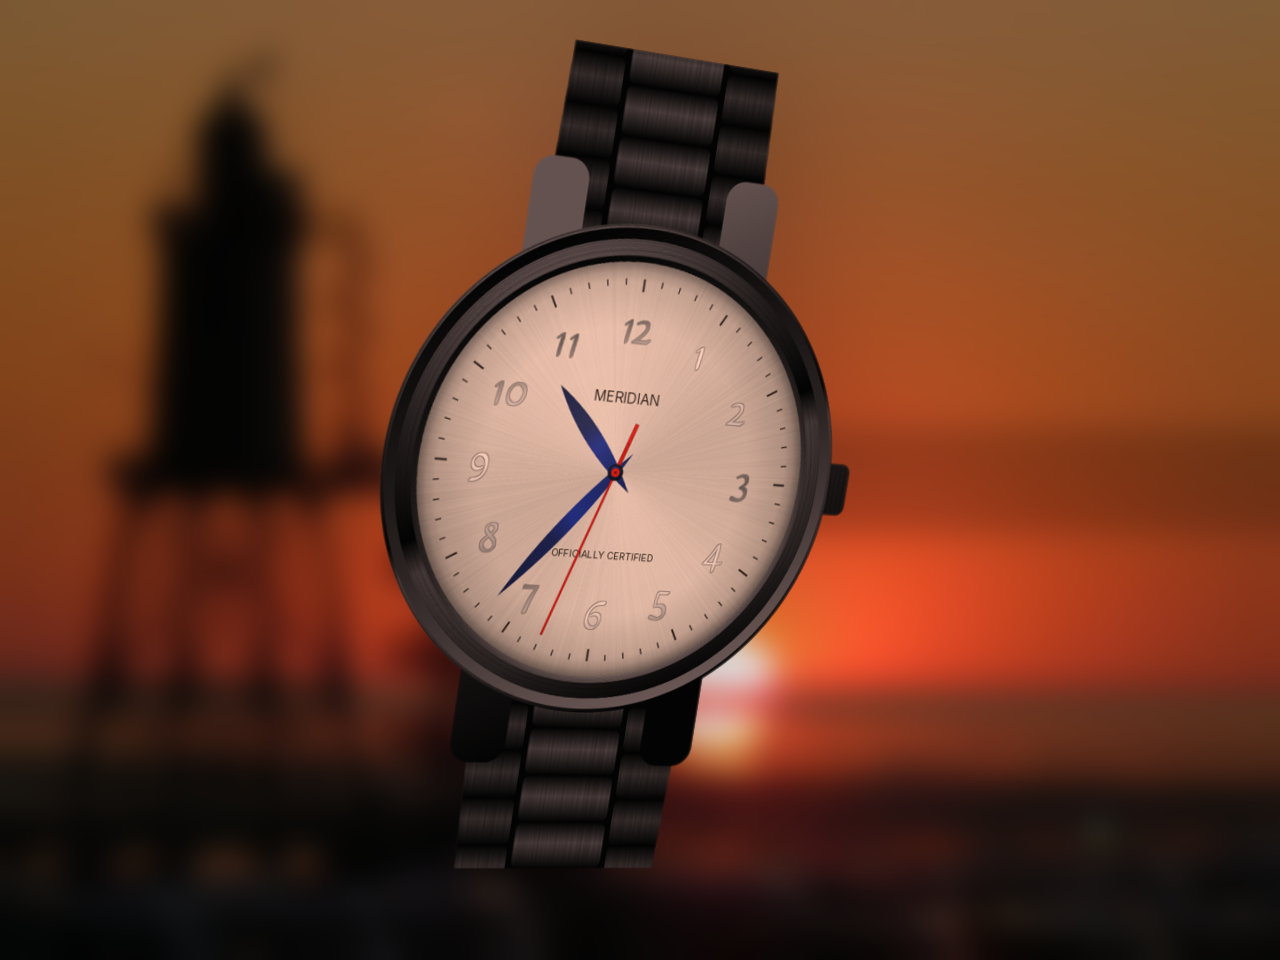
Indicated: 10:36:33
